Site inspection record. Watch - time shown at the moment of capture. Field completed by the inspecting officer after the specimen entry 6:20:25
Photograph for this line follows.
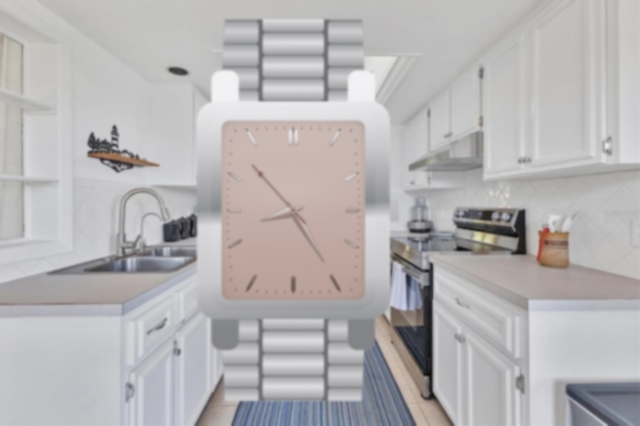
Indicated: 8:24:53
